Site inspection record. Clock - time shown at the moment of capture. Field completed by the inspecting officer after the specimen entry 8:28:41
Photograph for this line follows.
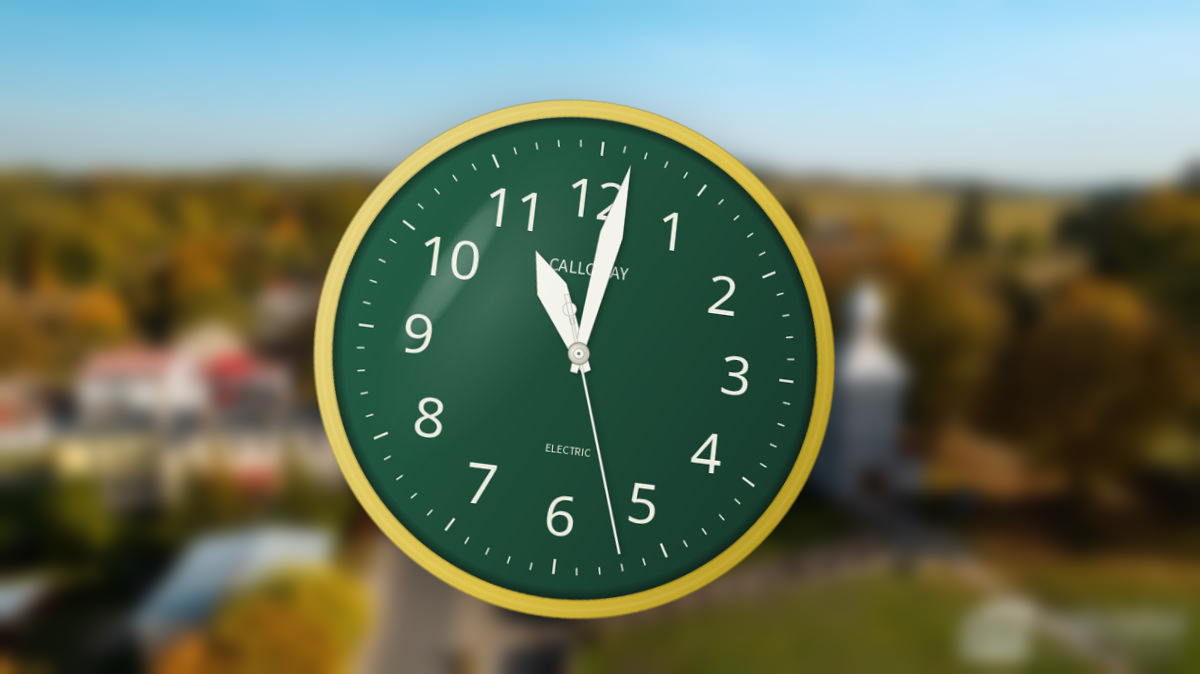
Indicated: 11:01:27
